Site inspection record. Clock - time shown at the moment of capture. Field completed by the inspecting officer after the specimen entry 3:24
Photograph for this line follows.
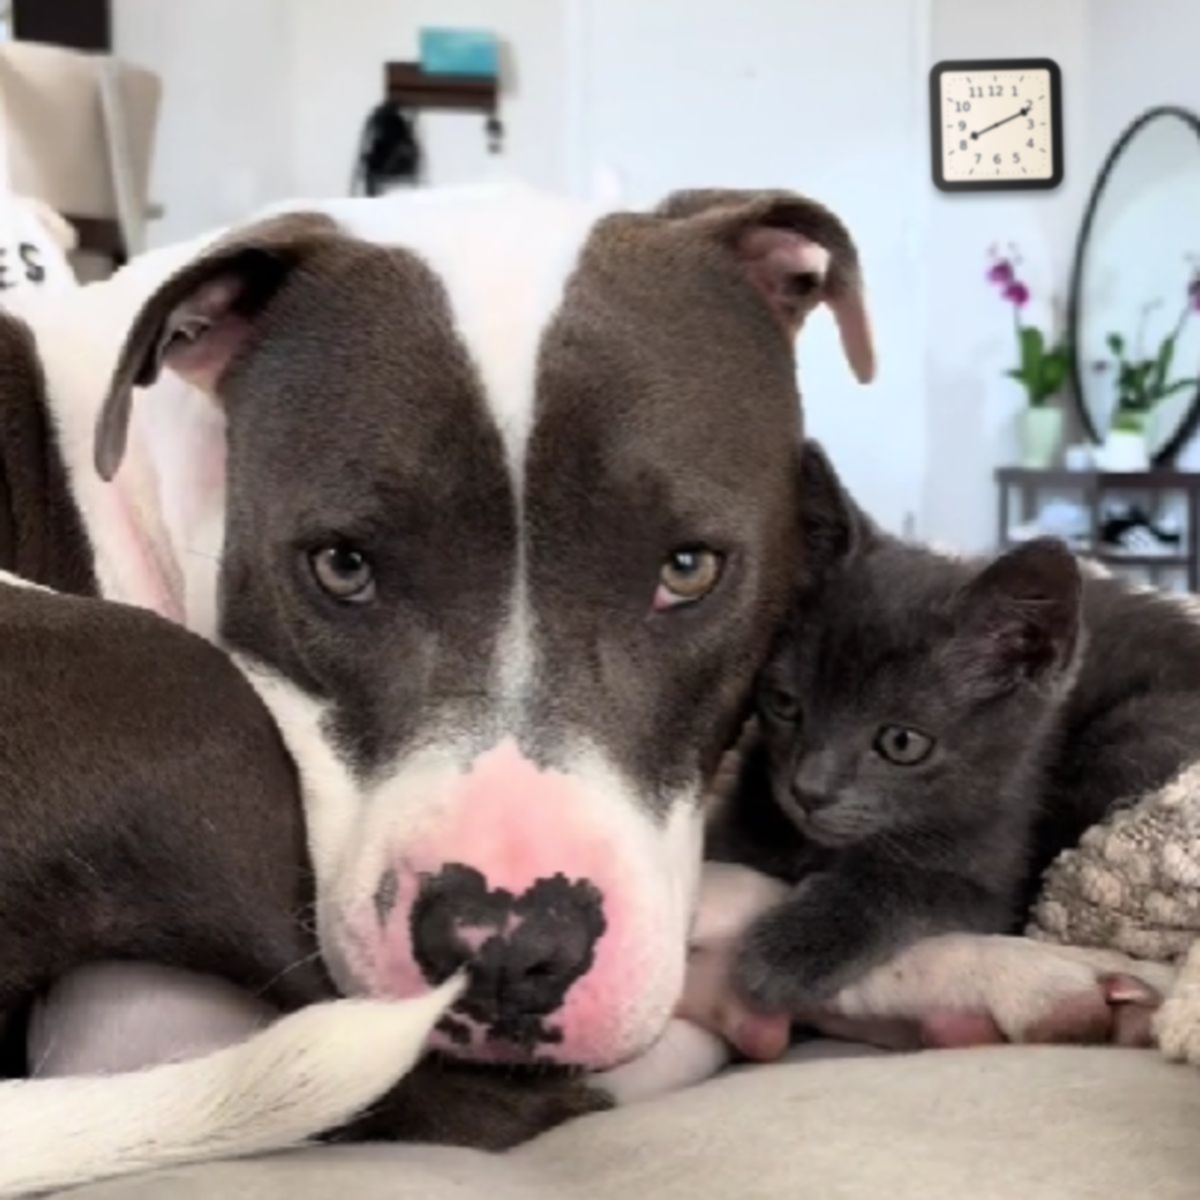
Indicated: 8:11
